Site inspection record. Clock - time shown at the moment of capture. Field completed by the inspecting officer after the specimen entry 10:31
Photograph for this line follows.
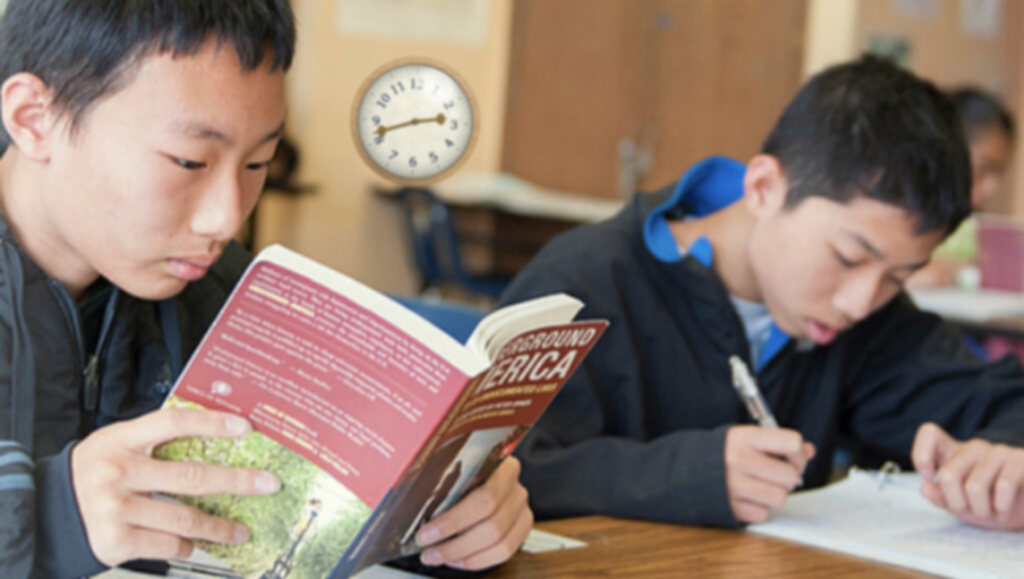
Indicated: 2:42
